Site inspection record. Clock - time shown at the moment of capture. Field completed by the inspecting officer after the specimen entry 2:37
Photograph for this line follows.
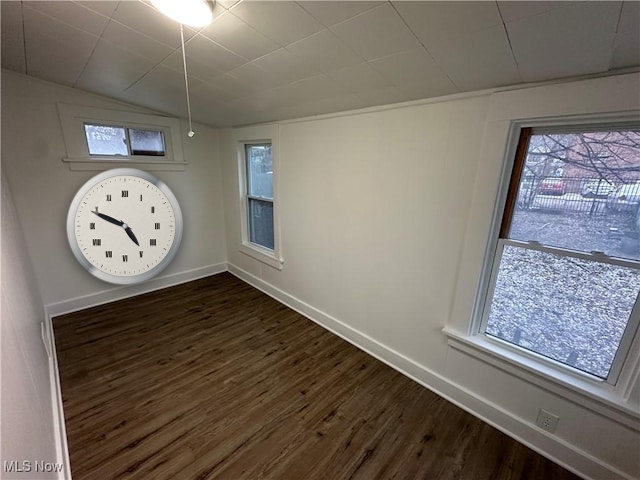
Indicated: 4:49
